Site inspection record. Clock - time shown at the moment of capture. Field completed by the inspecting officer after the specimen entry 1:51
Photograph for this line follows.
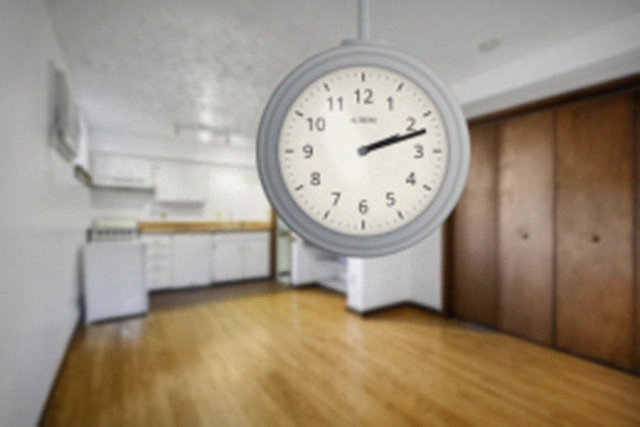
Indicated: 2:12
